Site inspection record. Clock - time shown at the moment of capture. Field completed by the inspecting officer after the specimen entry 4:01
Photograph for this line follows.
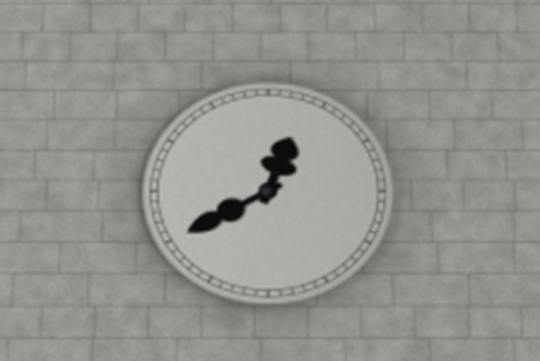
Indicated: 12:40
